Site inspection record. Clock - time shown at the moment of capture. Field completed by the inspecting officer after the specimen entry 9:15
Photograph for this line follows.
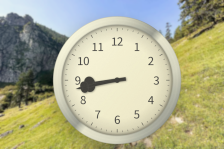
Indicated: 8:43
